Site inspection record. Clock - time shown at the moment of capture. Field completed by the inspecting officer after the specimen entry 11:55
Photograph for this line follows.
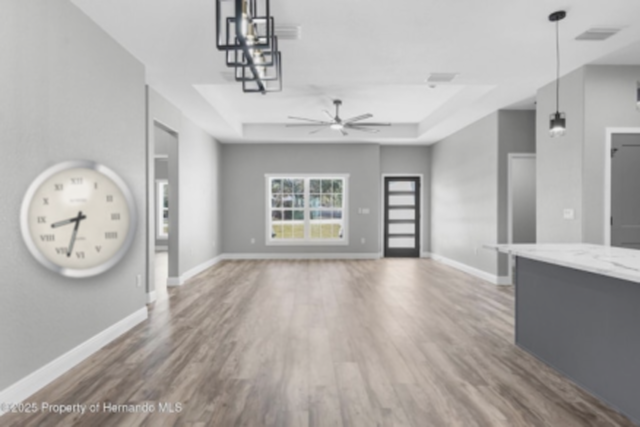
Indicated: 8:33
